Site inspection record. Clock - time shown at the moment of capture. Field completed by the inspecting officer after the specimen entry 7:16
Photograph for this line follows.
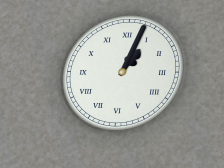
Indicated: 1:03
